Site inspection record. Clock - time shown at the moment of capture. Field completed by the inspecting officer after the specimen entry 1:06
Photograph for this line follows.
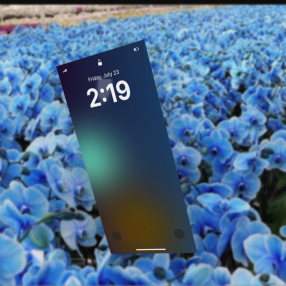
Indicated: 2:19
